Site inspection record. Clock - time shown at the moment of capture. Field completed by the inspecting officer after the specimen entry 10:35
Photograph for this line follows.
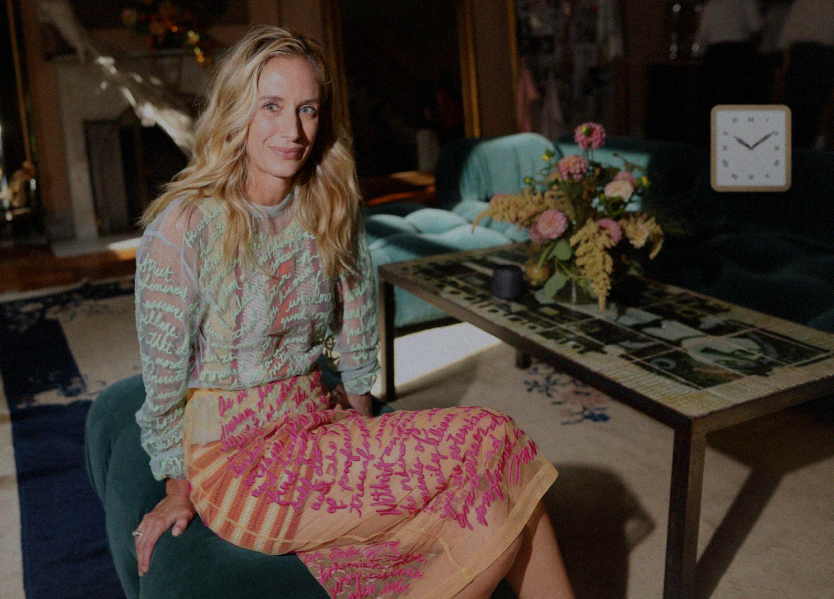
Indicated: 10:09
